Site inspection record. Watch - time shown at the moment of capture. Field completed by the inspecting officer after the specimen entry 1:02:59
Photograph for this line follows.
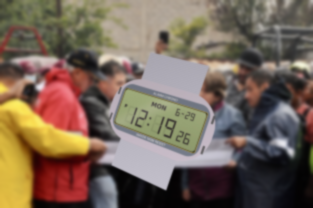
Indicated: 12:19:26
